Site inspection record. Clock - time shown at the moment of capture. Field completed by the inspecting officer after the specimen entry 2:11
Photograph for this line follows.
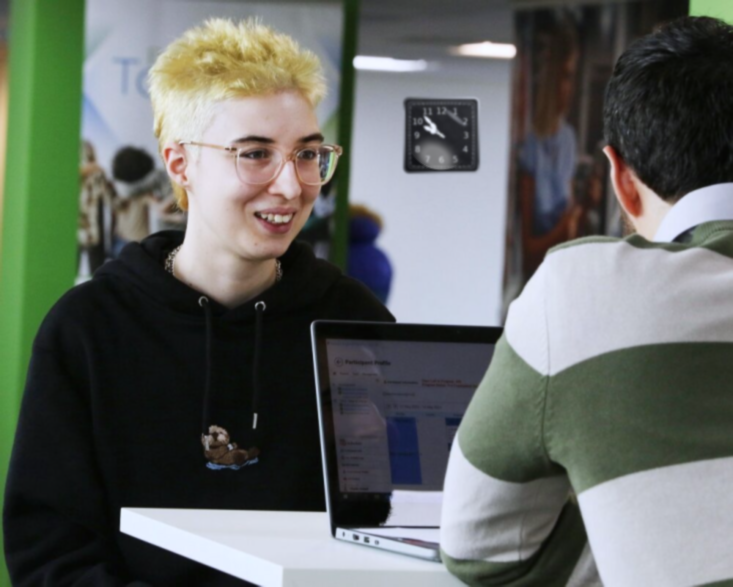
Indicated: 9:53
